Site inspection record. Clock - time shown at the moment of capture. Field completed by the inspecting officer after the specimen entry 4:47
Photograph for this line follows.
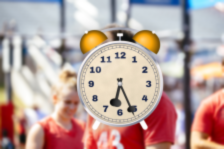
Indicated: 6:26
